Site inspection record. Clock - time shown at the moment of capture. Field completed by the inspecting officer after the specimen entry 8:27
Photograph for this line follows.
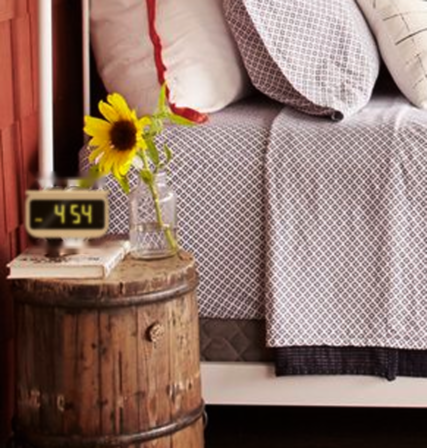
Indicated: 4:54
